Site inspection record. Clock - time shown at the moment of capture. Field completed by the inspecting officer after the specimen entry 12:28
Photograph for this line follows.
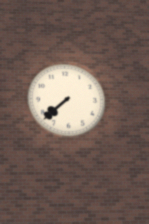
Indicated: 7:38
